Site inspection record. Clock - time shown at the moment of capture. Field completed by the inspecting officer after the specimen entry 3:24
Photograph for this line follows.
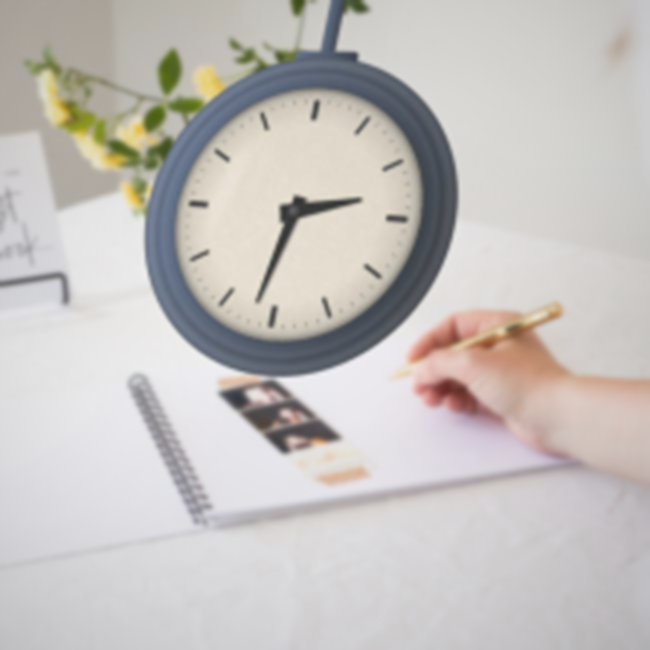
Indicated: 2:32
